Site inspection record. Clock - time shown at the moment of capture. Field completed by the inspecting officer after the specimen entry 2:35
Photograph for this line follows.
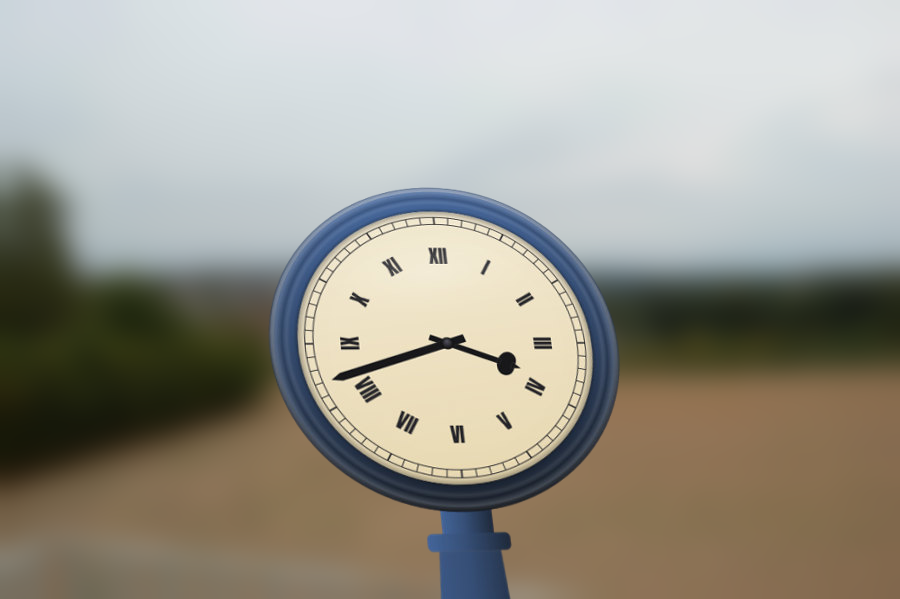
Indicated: 3:42
